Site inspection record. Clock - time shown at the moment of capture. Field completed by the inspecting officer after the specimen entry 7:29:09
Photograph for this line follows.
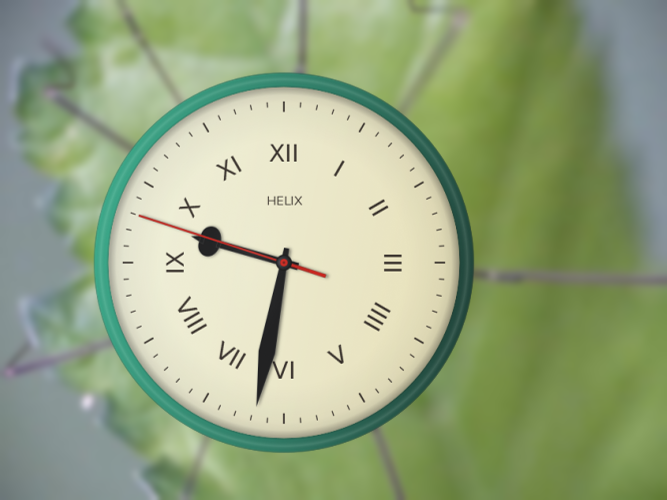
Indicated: 9:31:48
